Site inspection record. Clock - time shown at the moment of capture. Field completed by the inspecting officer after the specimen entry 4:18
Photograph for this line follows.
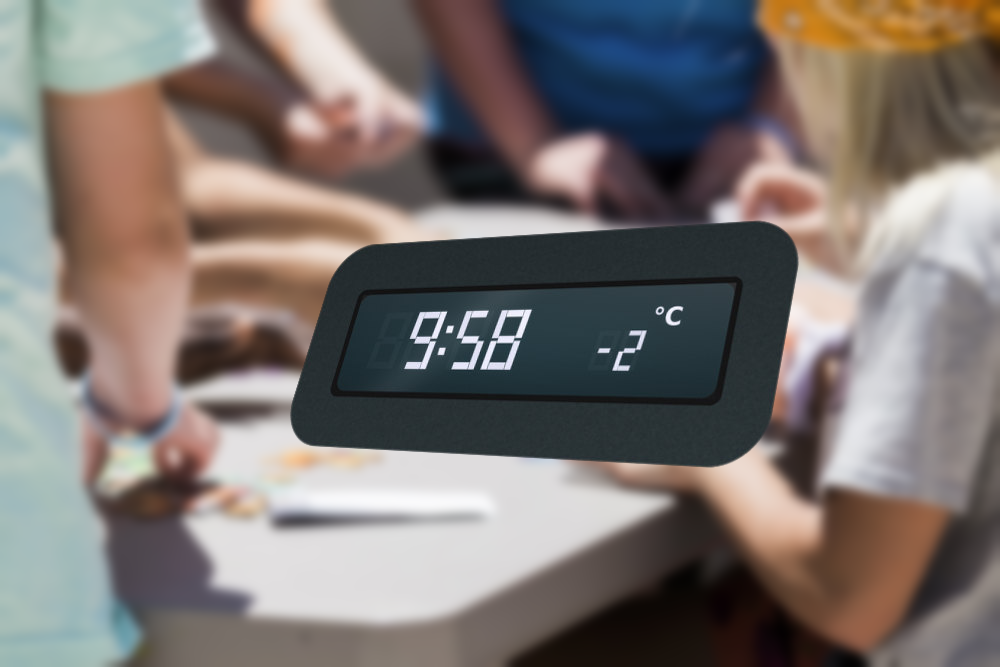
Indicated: 9:58
